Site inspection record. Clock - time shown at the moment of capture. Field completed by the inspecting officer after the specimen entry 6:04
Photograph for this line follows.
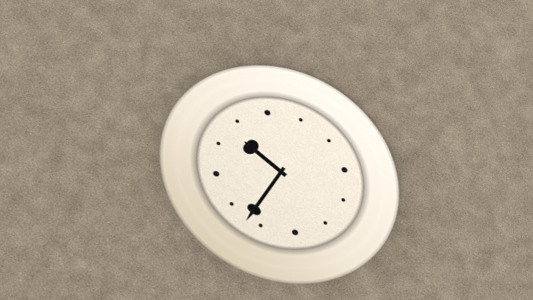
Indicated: 10:37
